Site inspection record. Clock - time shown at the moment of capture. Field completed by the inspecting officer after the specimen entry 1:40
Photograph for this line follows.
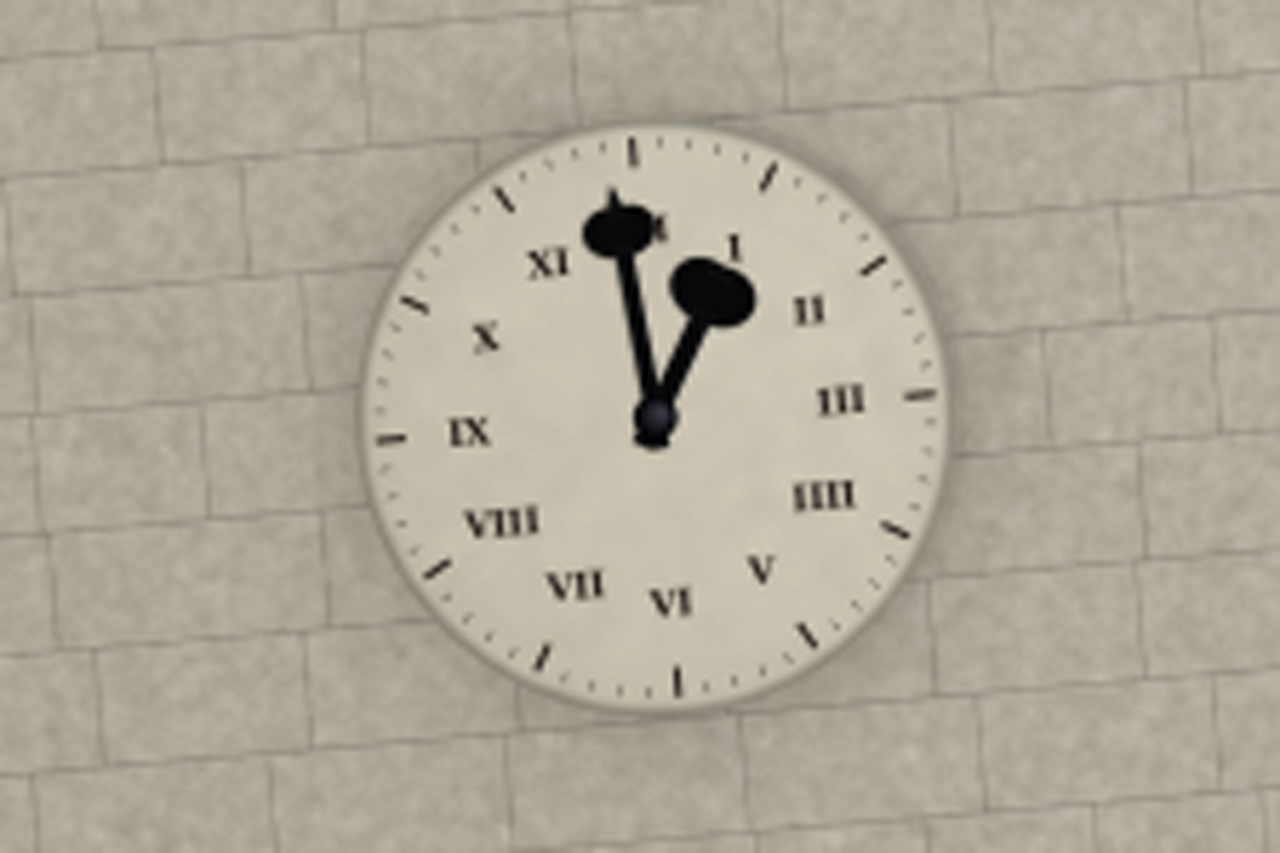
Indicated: 12:59
